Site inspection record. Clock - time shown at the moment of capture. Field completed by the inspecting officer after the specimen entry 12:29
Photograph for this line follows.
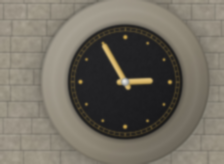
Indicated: 2:55
